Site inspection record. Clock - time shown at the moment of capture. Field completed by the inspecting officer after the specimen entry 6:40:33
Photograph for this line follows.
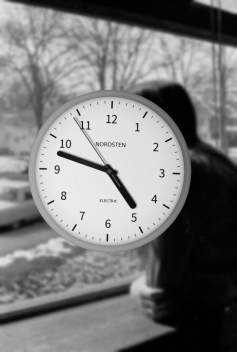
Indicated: 4:47:54
